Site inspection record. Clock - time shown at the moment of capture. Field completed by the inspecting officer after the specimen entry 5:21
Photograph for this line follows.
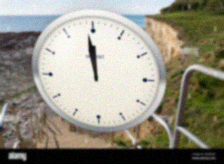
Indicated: 11:59
